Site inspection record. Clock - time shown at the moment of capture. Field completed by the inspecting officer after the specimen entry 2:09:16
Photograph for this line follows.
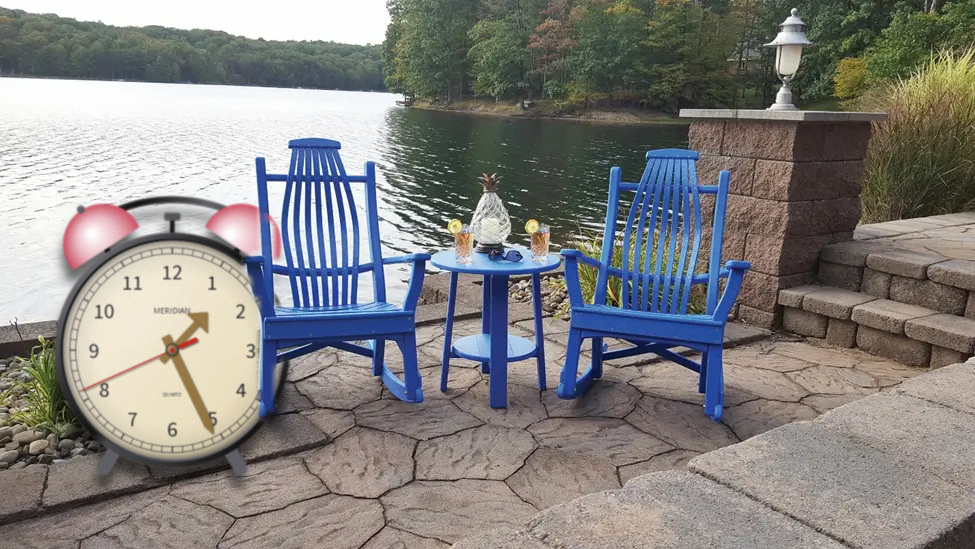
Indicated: 1:25:41
